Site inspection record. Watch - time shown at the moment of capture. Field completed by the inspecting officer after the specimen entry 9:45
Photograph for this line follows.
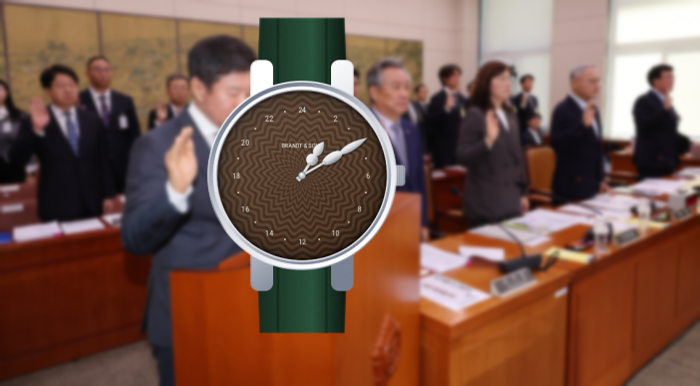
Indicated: 2:10
